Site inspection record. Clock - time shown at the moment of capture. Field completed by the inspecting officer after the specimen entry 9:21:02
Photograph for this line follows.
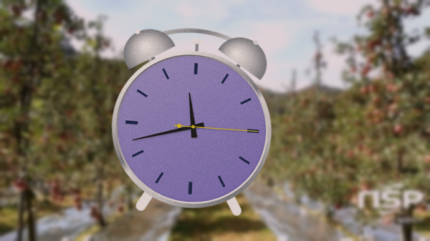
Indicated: 11:42:15
